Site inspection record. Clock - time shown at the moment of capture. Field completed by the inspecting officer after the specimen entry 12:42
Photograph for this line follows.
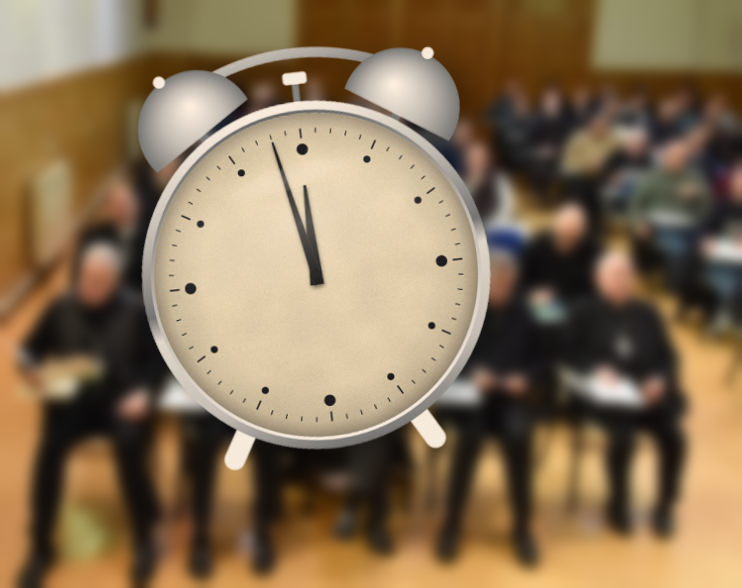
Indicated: 11:58
